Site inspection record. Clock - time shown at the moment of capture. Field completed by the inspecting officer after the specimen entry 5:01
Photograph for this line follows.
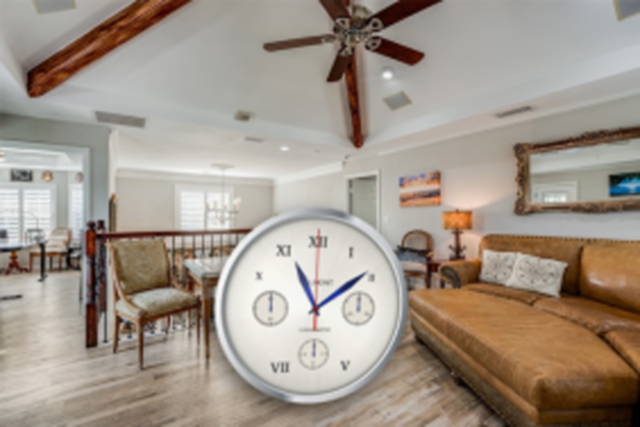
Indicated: 11:09
